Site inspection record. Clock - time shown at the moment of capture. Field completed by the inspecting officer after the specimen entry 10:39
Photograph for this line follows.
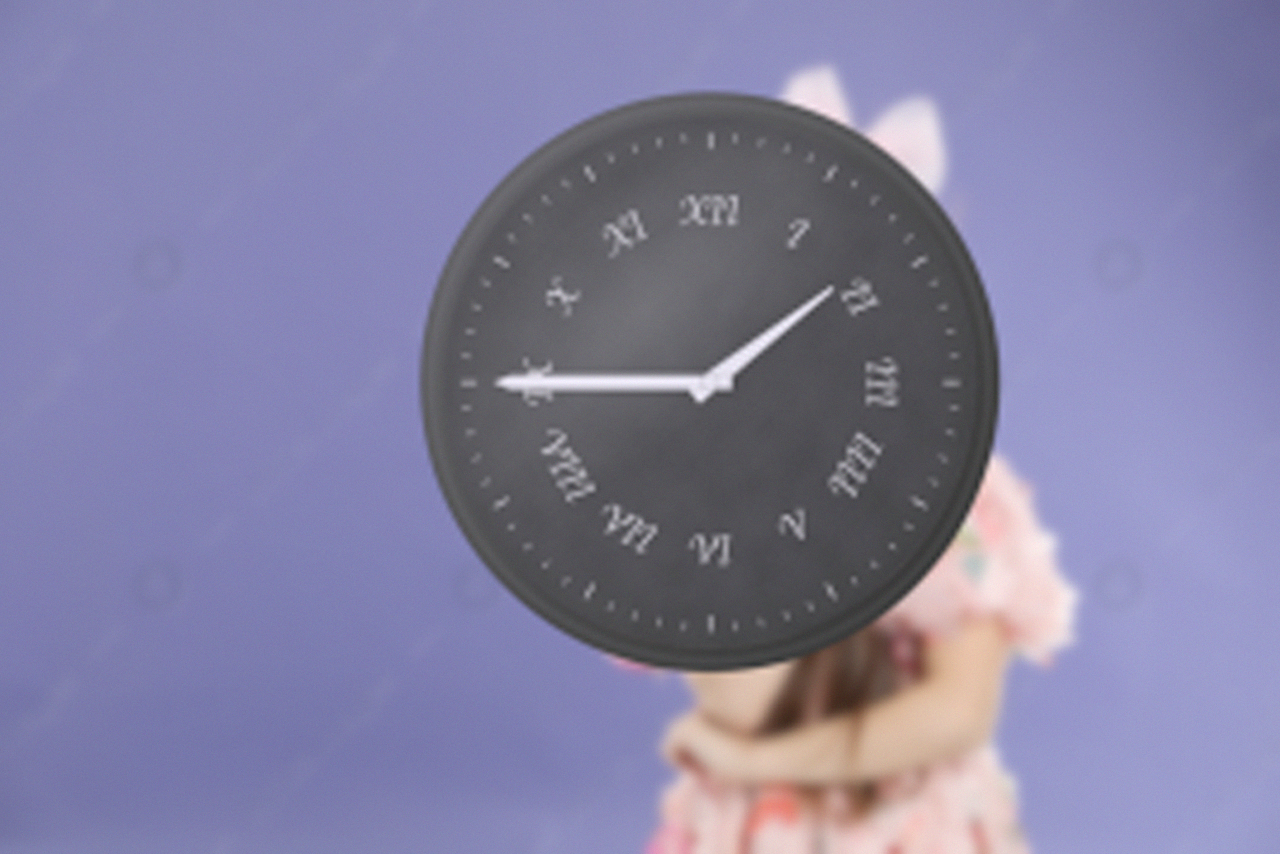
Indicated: 1:45
